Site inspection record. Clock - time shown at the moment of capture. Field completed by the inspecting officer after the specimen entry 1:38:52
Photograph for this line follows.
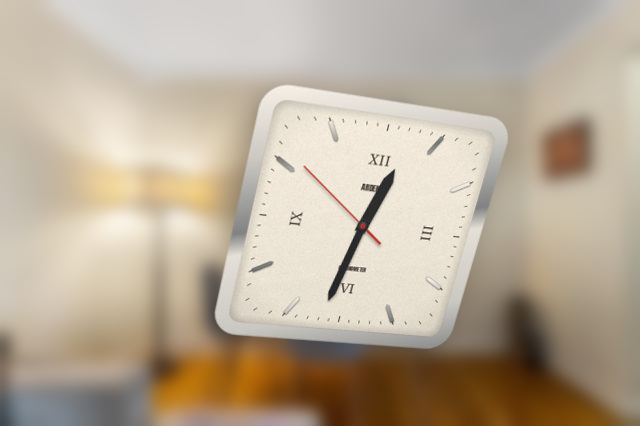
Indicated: 12:31:51
